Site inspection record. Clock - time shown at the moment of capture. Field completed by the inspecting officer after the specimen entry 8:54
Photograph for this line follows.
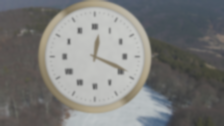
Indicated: 12:19
